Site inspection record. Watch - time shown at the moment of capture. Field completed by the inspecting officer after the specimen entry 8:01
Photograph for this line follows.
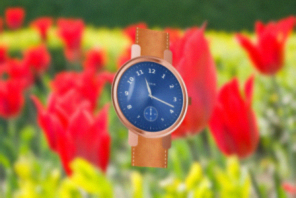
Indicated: 11:18
